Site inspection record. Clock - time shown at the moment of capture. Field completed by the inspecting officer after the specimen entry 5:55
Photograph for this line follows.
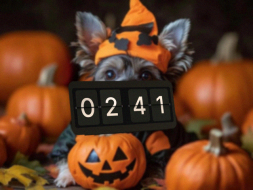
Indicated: 2:41
